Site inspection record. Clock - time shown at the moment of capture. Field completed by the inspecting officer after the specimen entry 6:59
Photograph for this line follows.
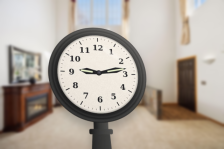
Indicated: 9:13
